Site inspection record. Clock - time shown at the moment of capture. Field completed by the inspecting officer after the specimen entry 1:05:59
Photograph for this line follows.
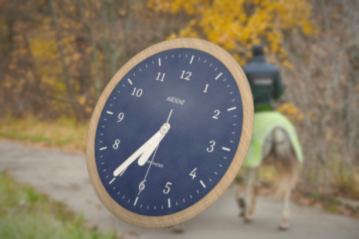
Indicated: 6:35:30
